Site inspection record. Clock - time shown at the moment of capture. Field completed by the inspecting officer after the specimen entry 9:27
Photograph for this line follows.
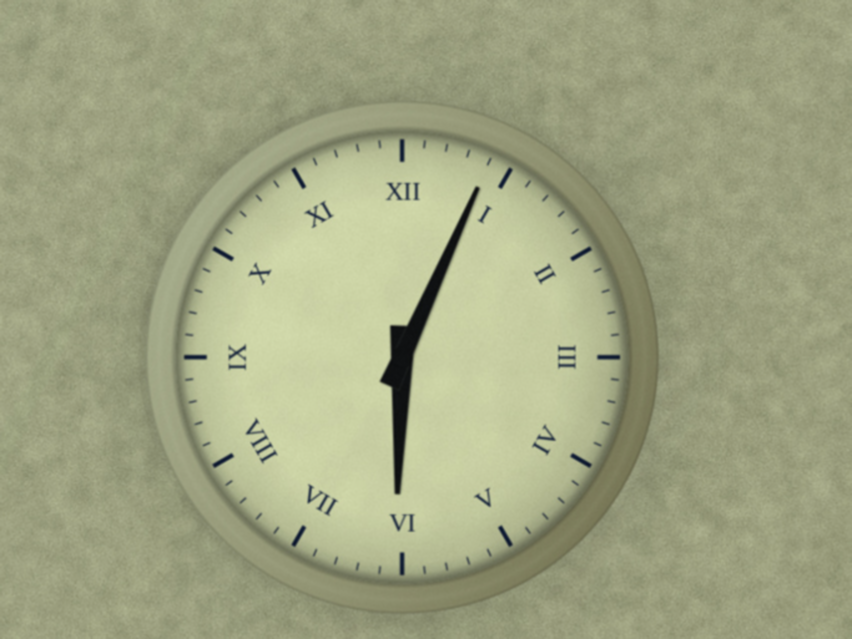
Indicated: 6:04
